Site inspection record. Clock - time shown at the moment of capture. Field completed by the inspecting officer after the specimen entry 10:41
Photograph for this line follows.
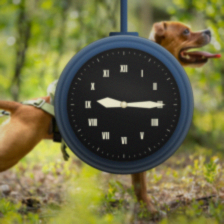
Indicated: 9:15
